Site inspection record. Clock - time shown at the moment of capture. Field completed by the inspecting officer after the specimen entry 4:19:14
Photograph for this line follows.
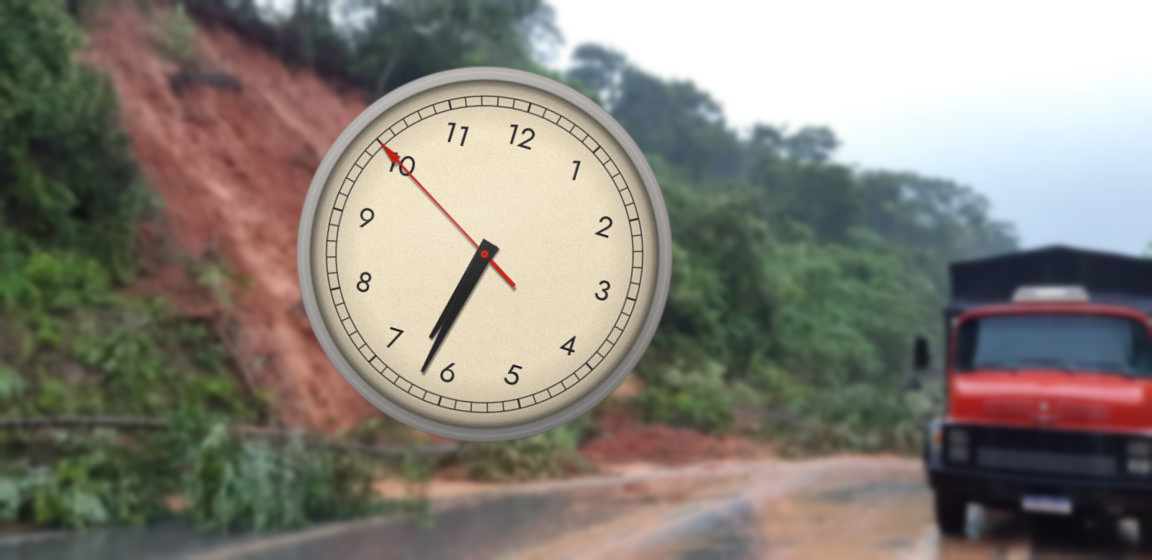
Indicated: 6:31:50
